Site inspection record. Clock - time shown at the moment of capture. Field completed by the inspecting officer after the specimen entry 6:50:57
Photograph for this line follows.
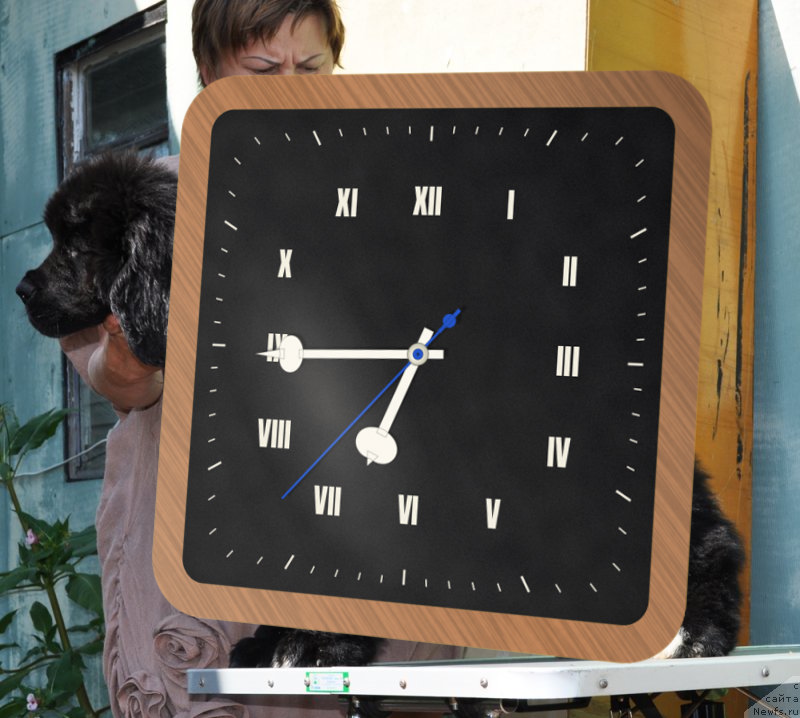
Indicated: 6:44:37
